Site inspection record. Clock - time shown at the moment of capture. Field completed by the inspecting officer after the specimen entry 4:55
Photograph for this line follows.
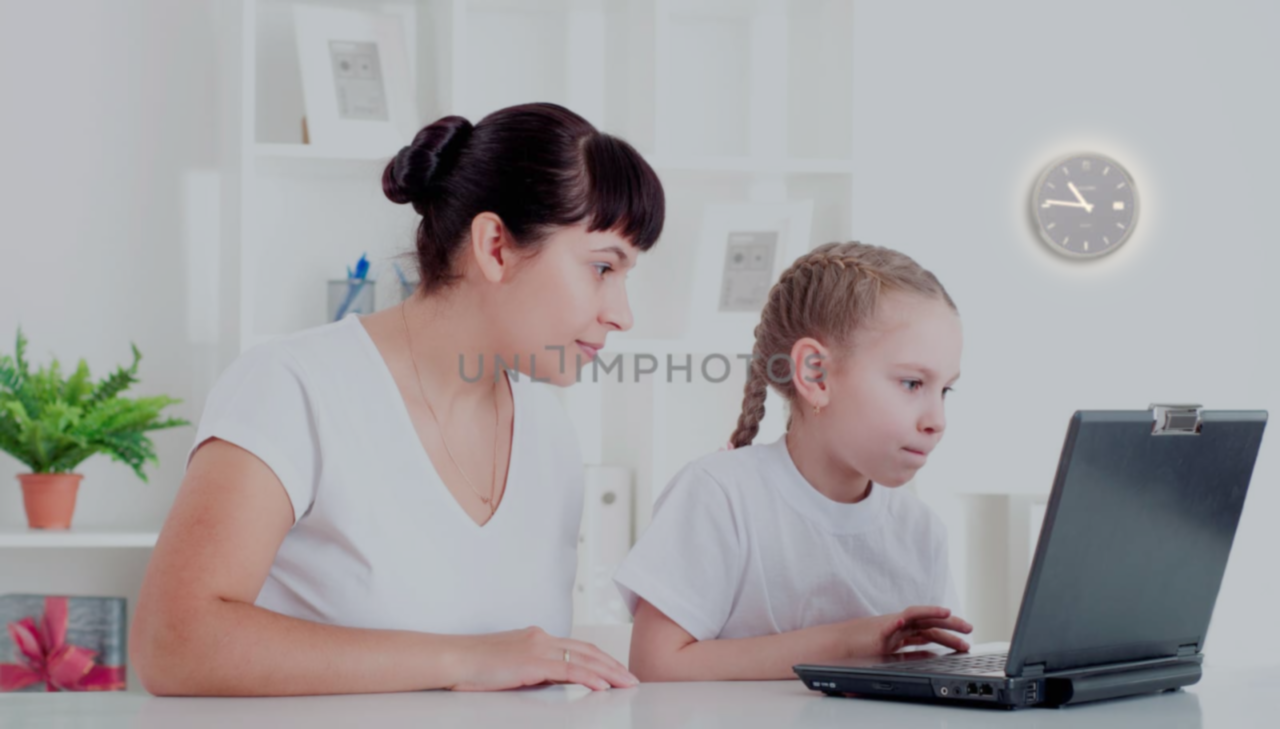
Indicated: 10:46
